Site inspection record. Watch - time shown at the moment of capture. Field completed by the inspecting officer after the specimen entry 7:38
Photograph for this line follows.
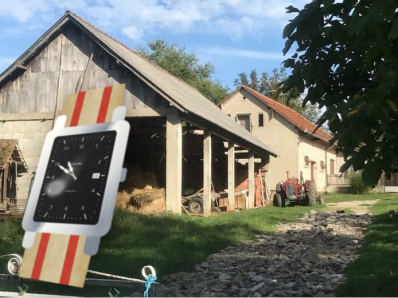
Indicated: 10:50
